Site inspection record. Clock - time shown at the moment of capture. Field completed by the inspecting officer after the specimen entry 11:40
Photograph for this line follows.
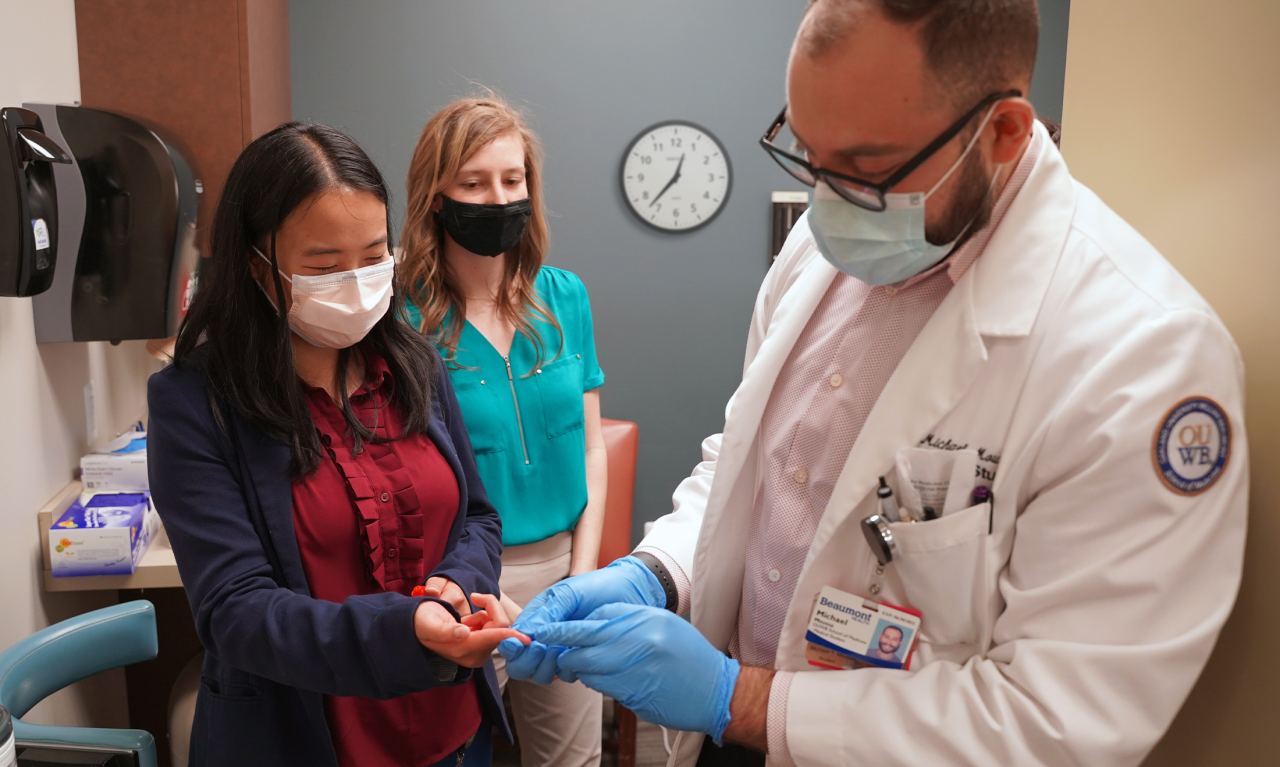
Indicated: 12:37
